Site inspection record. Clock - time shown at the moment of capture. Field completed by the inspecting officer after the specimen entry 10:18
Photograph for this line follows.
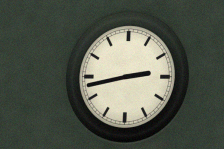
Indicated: 2:43
